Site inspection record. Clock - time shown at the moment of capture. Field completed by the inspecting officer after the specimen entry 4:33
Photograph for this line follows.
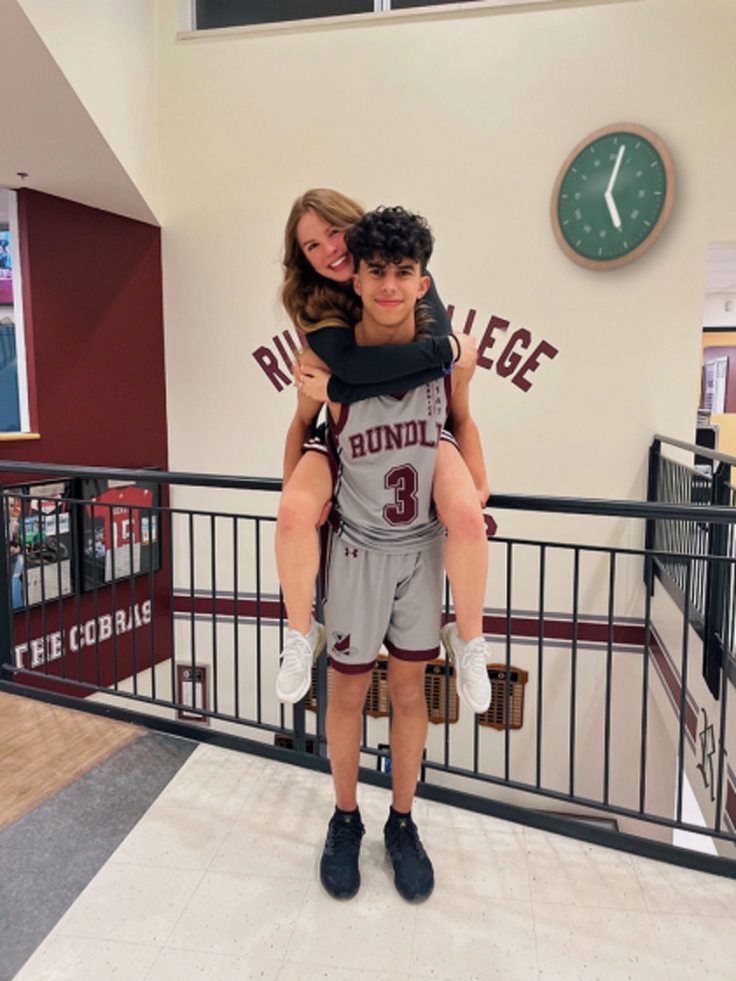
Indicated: 5:02
